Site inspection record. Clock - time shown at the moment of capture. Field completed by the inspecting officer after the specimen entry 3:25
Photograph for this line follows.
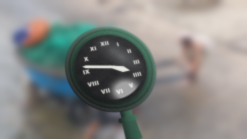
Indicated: 3:47
